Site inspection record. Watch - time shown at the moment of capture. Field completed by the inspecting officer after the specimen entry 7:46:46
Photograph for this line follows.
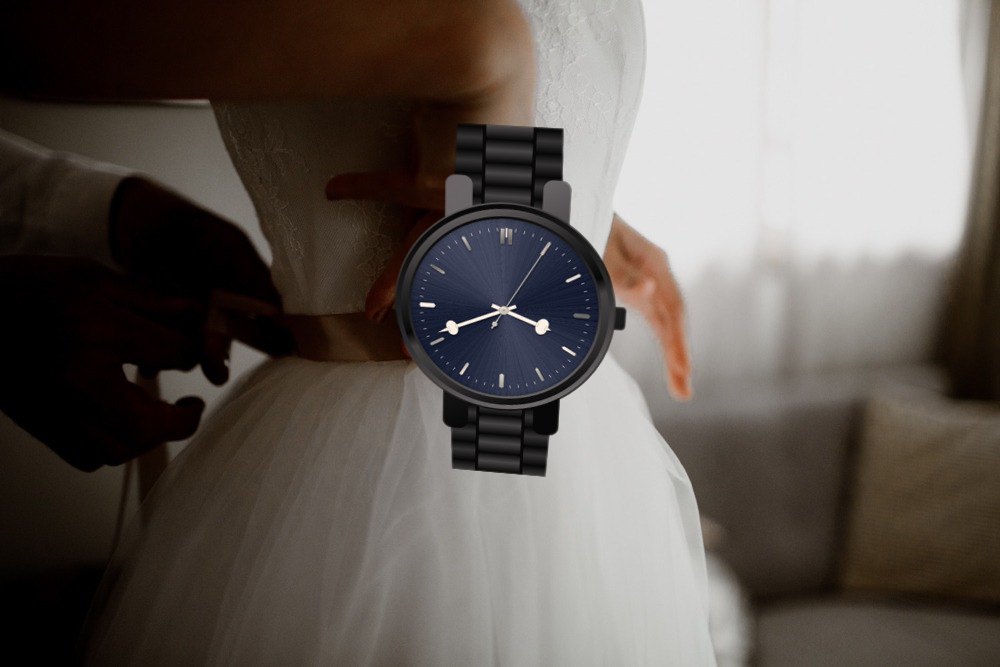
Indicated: 3:41:05
